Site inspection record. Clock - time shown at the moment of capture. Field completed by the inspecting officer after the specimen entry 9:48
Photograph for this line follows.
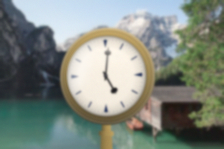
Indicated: 5:01
